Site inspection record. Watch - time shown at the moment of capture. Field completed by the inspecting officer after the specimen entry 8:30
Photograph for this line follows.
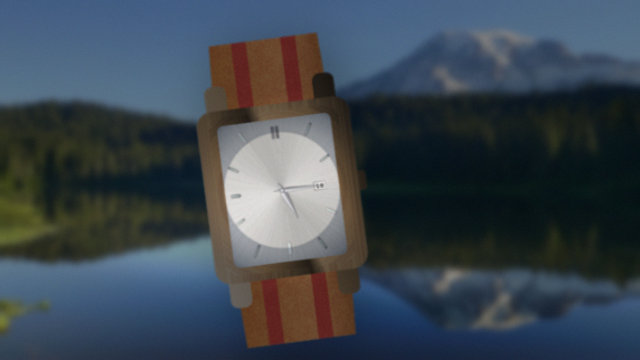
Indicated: 5:15
